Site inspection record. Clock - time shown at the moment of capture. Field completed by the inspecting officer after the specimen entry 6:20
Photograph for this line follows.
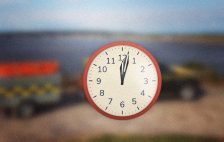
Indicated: 12:02
